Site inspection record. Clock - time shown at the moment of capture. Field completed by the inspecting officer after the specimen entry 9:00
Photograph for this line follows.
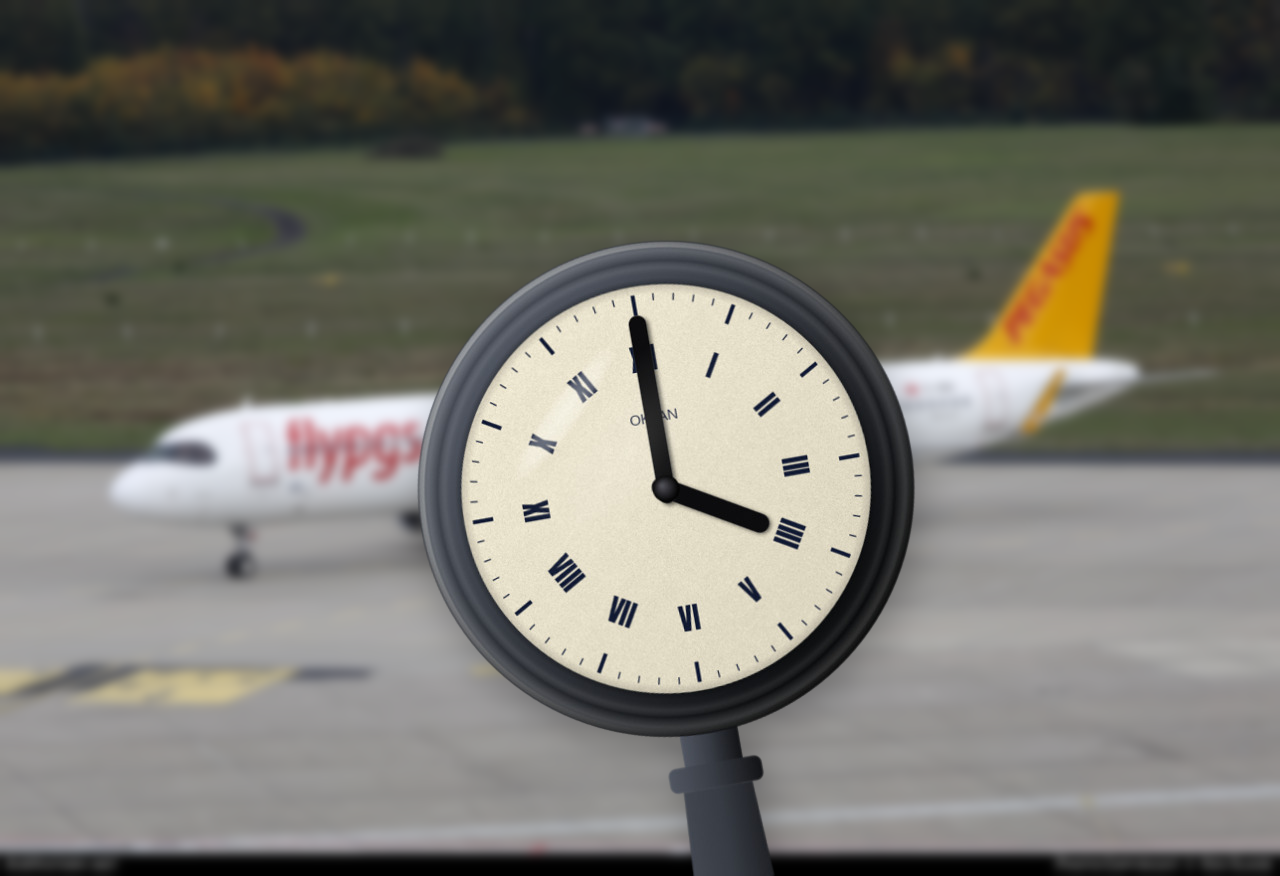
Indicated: 4:00
